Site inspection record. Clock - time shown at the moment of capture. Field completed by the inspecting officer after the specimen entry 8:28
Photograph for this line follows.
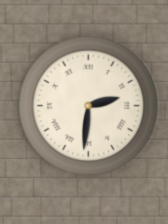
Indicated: 2:31
